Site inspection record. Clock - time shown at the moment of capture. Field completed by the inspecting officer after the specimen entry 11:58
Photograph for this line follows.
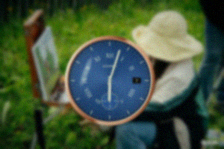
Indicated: 6:03
